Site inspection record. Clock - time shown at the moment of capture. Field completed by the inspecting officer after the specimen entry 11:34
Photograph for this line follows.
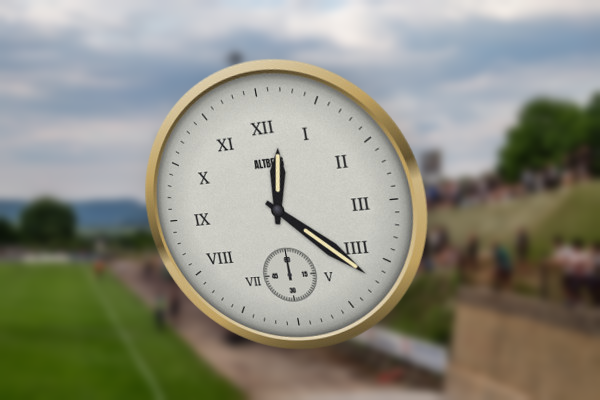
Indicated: 12:22
